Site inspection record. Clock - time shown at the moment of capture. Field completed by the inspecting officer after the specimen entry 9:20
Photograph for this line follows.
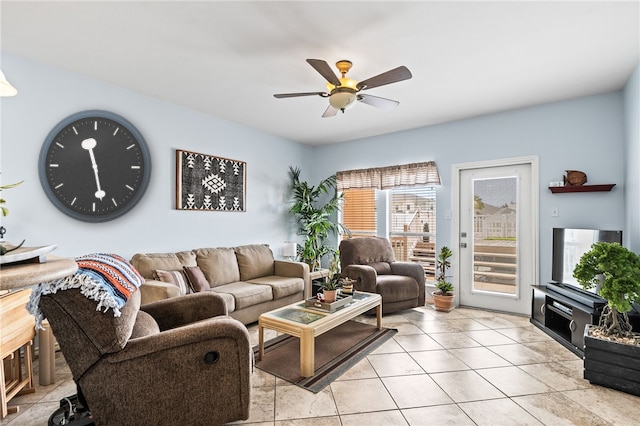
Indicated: 11:28
